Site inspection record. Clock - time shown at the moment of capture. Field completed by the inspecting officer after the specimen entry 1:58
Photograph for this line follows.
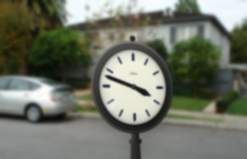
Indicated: 3:48
